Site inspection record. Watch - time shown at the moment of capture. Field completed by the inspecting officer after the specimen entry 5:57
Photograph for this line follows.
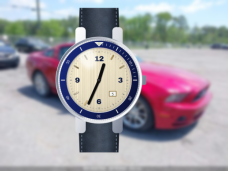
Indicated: 12:34
